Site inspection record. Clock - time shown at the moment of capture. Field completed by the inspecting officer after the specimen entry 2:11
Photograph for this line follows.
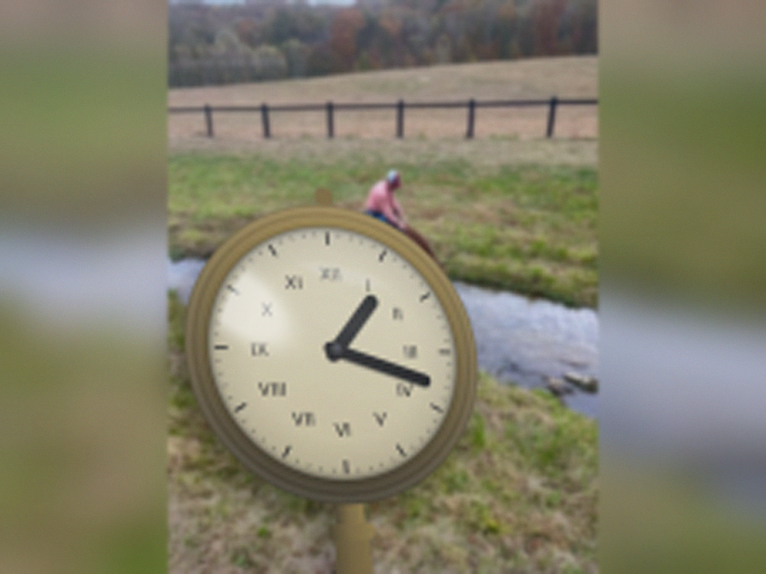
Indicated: 1:18
